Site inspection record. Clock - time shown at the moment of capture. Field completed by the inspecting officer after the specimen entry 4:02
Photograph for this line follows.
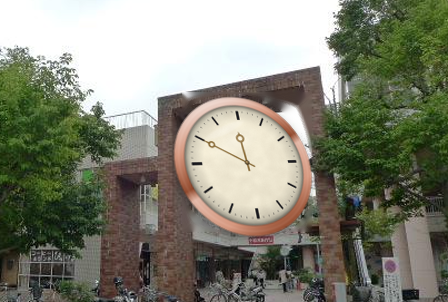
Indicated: 11:50
